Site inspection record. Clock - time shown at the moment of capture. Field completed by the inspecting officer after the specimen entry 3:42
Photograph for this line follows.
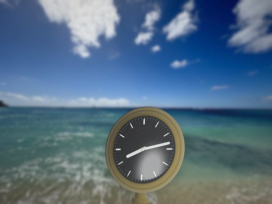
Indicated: 8:13
